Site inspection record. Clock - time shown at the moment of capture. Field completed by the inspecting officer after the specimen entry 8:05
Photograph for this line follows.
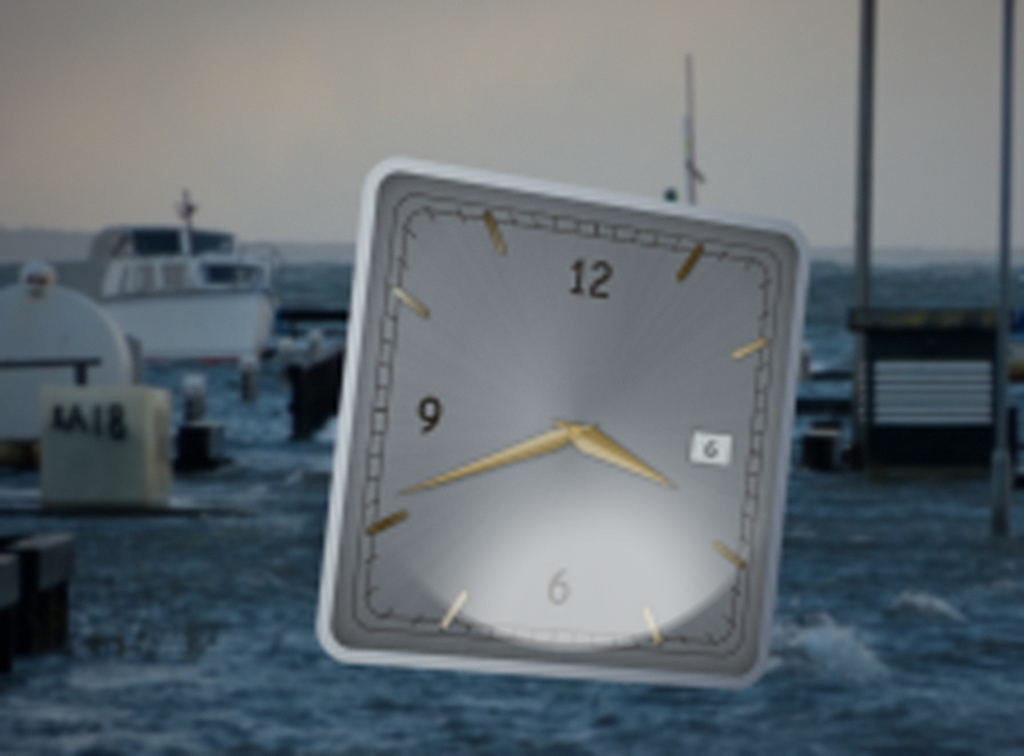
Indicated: 3:41
